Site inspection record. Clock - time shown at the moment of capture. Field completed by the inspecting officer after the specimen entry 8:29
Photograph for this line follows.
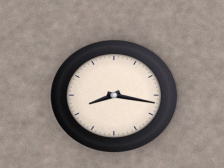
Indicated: 8:17
